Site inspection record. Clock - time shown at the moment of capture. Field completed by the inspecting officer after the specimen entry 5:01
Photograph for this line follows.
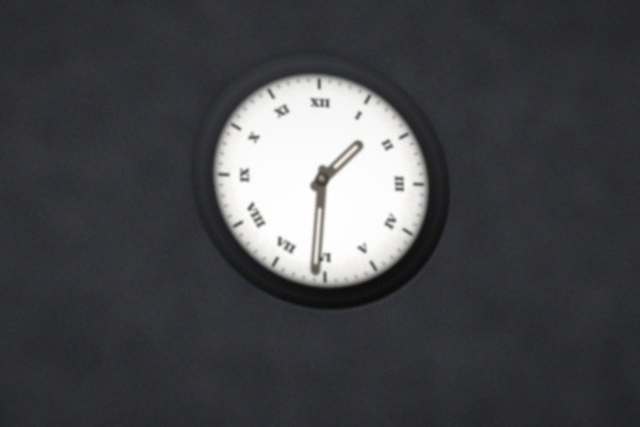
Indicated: 1:31
